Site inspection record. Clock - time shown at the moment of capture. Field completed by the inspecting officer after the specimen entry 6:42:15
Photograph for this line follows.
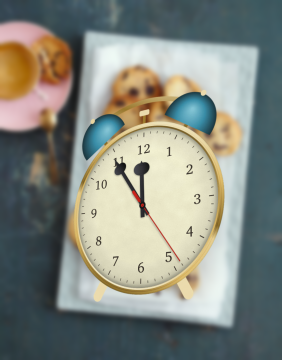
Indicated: 11:54:24
